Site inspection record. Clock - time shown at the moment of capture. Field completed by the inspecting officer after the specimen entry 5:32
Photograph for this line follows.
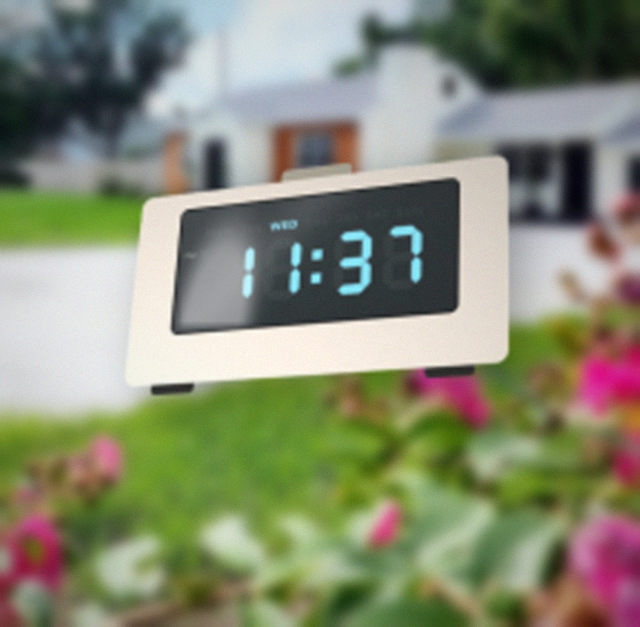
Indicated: 11:37
